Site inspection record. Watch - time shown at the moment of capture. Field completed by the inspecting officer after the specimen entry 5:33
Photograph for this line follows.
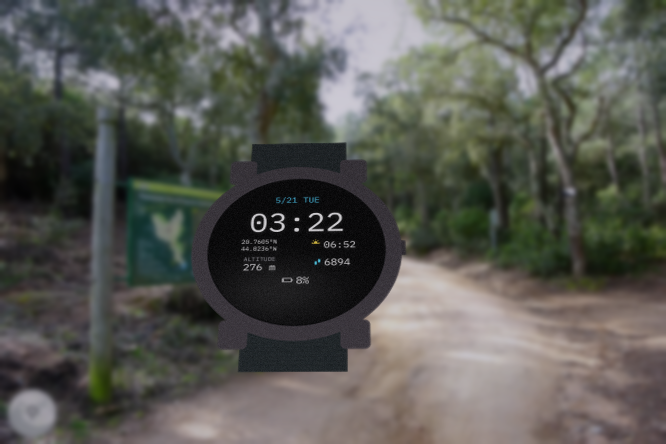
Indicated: 3:22
